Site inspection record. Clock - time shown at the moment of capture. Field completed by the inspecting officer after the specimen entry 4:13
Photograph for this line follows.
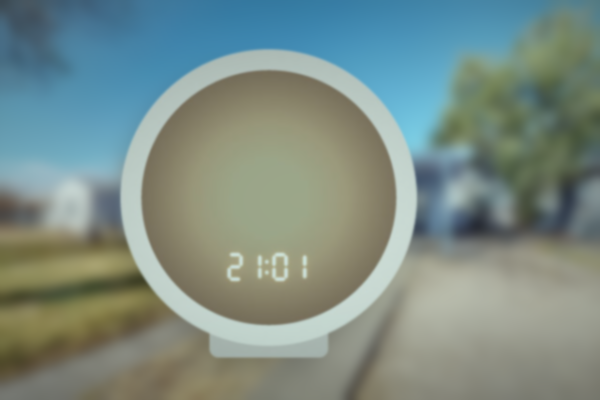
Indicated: 21:01
